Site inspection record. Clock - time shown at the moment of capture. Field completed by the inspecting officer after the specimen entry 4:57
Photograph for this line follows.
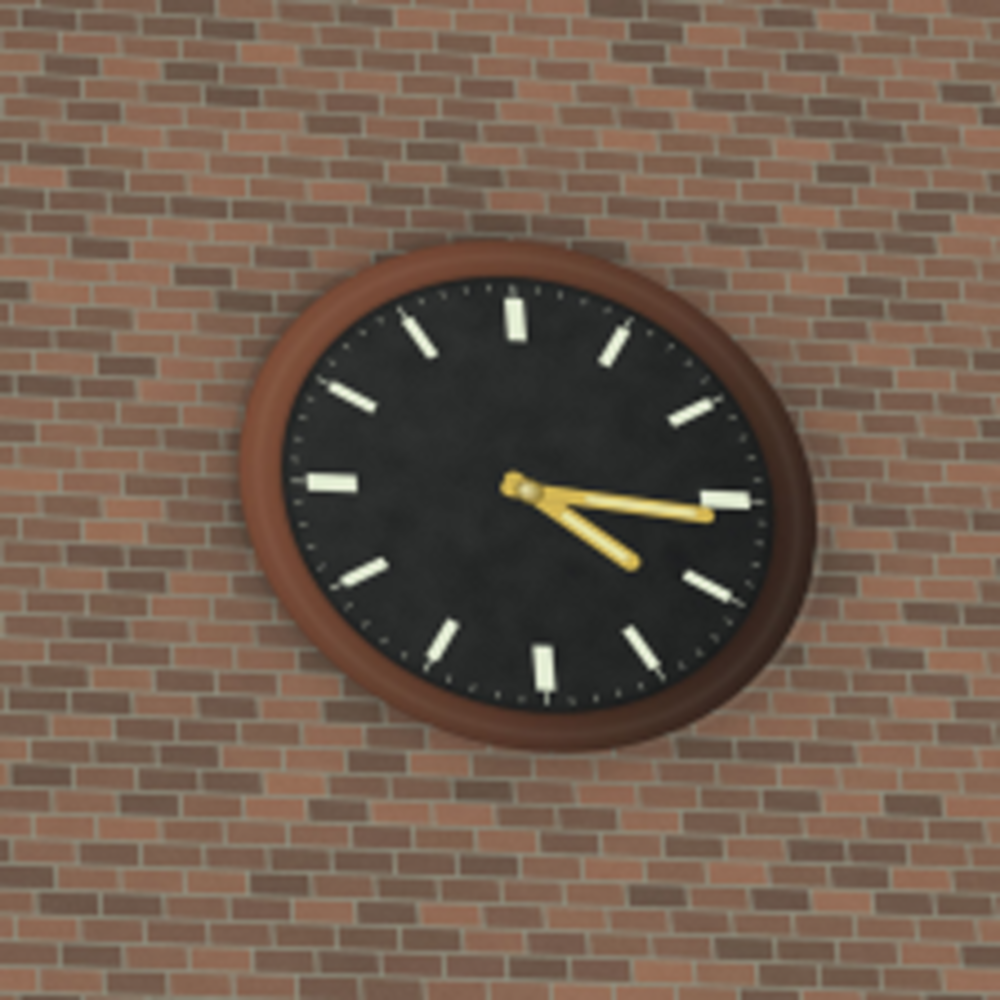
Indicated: 4:16
